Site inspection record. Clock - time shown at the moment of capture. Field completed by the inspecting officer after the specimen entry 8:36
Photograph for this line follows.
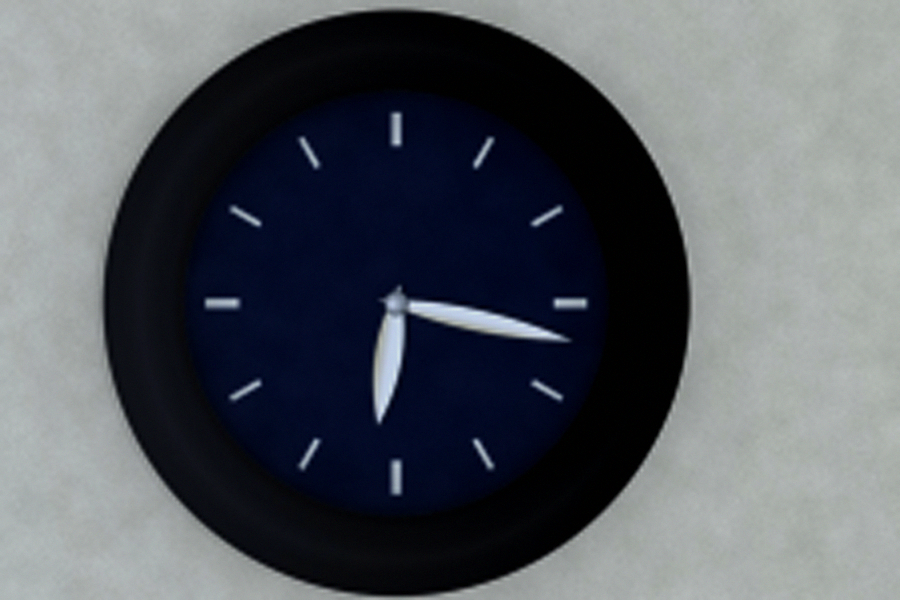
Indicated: 6:17
